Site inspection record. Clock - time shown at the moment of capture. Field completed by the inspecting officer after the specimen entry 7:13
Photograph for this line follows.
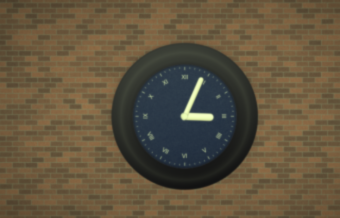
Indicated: 3:04
